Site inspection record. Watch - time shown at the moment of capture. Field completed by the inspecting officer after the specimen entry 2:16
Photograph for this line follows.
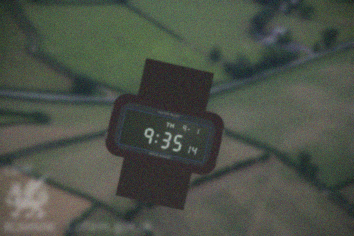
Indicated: 9:35
